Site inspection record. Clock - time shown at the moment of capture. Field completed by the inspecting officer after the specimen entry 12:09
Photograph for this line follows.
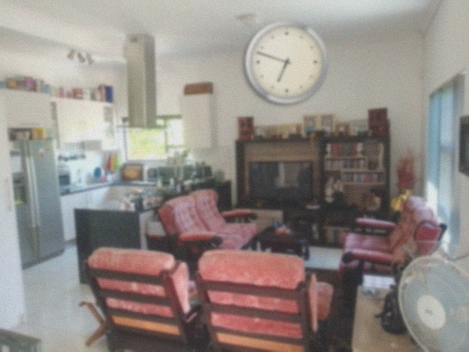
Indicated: 6:48
